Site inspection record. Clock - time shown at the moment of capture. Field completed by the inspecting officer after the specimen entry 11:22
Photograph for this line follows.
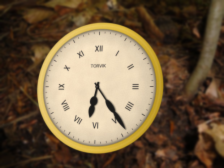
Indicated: 6:24
